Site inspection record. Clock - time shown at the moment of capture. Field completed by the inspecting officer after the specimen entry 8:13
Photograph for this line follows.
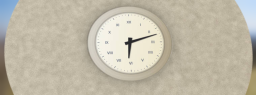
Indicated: 6:12
